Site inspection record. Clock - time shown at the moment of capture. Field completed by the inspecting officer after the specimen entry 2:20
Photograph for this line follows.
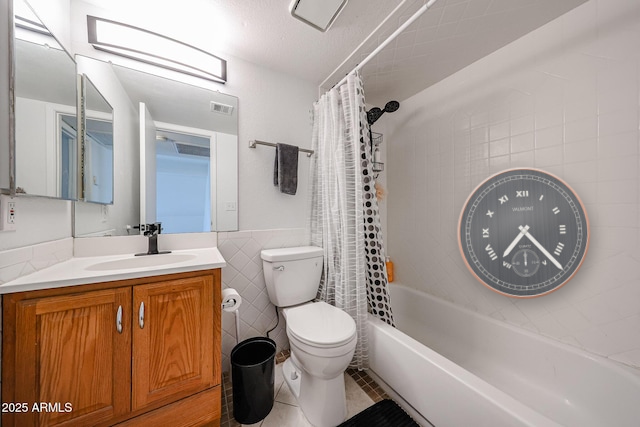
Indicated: 7:23
